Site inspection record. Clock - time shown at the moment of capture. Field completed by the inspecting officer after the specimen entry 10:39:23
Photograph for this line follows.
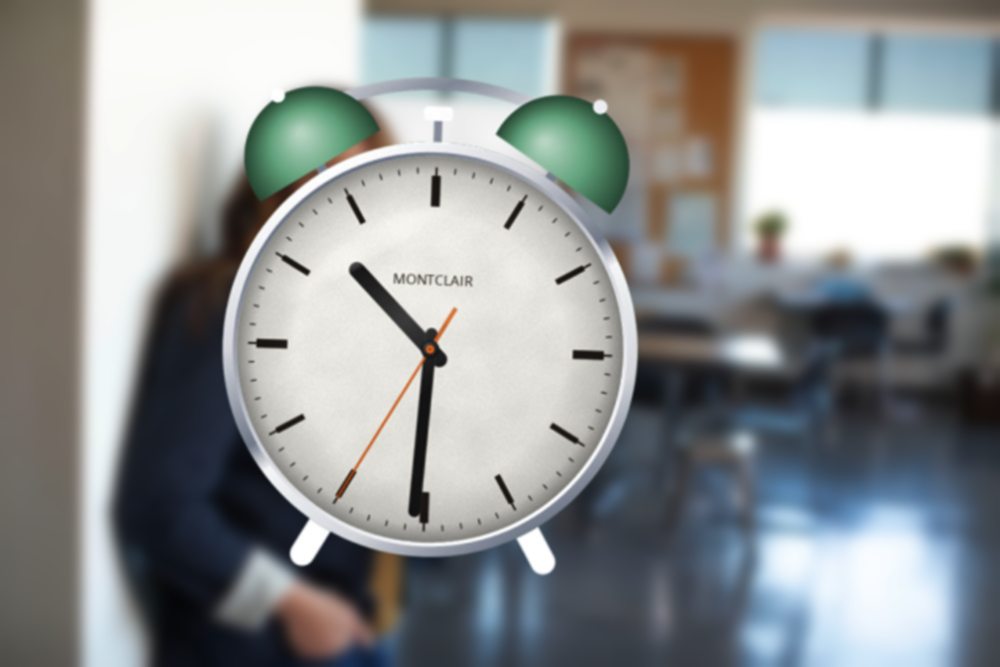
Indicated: 10:30:35
